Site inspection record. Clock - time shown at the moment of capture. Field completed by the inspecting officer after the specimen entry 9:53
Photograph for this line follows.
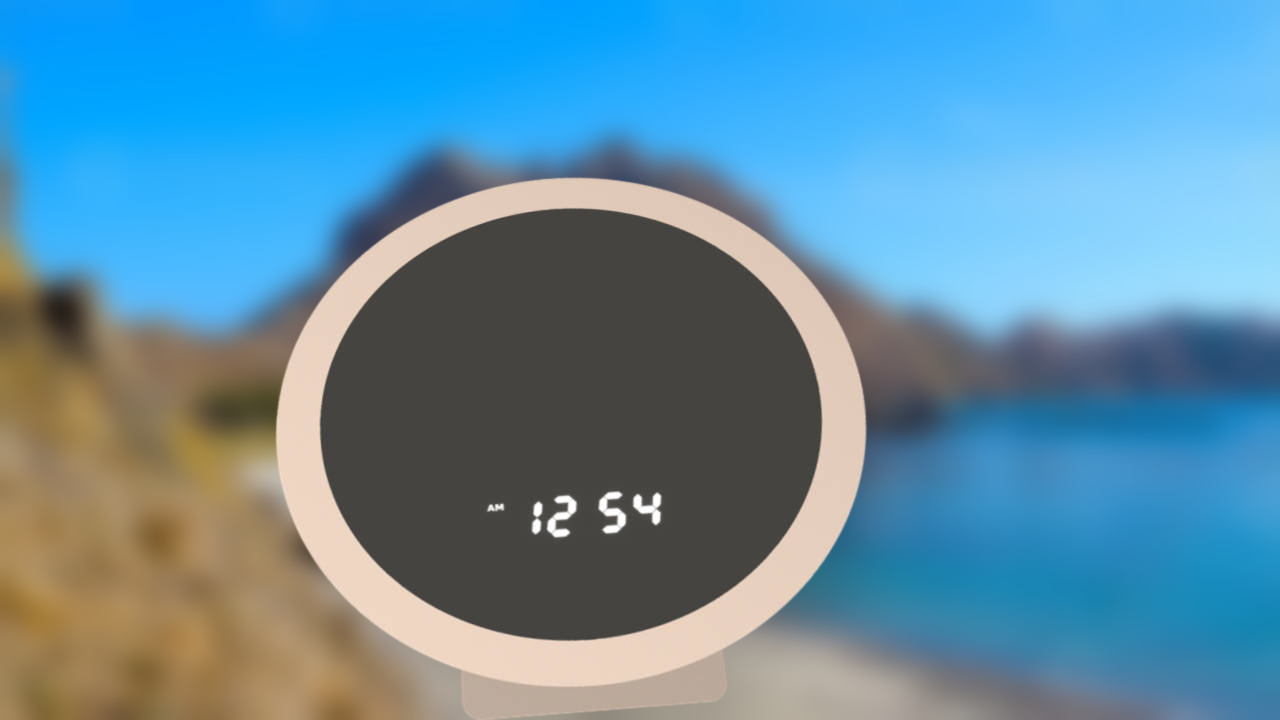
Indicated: 12:54
